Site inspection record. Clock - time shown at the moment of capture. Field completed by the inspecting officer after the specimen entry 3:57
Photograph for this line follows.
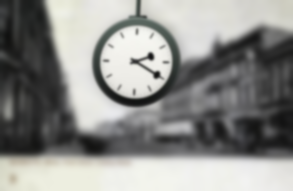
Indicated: 2:20
